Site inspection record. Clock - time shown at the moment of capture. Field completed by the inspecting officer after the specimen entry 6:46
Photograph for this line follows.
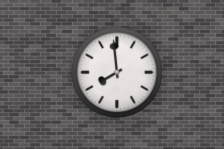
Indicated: 7:59
